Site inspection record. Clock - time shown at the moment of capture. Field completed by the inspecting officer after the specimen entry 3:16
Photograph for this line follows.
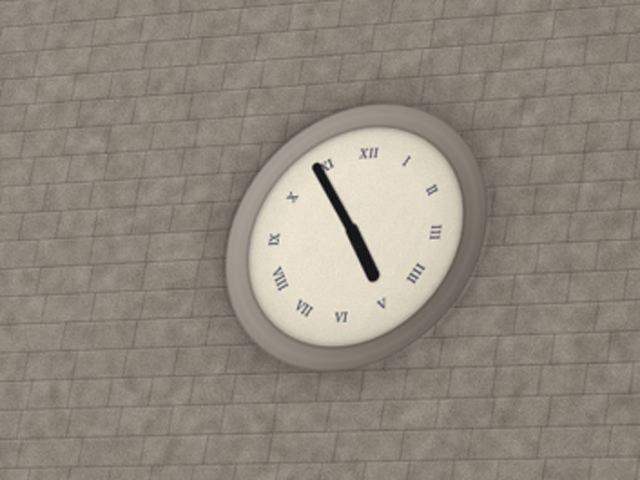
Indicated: 4:54
